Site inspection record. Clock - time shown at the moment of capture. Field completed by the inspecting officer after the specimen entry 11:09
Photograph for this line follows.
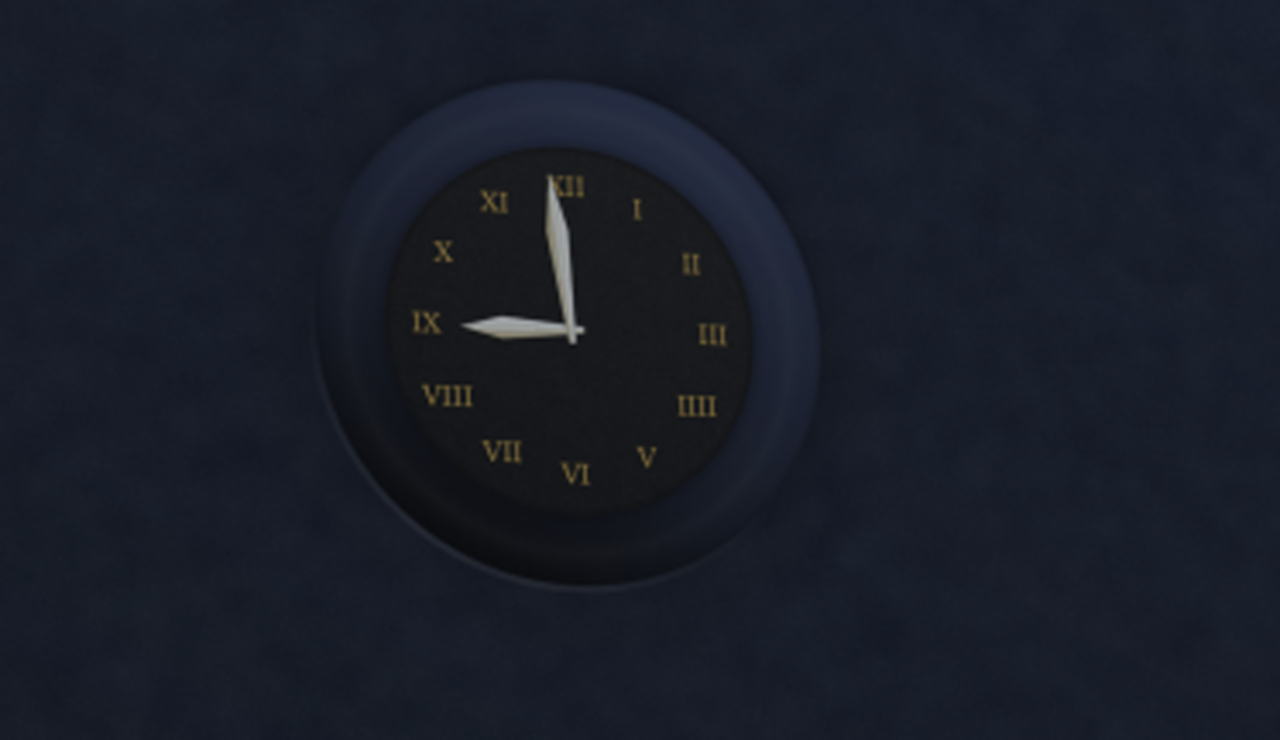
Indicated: 8:59
